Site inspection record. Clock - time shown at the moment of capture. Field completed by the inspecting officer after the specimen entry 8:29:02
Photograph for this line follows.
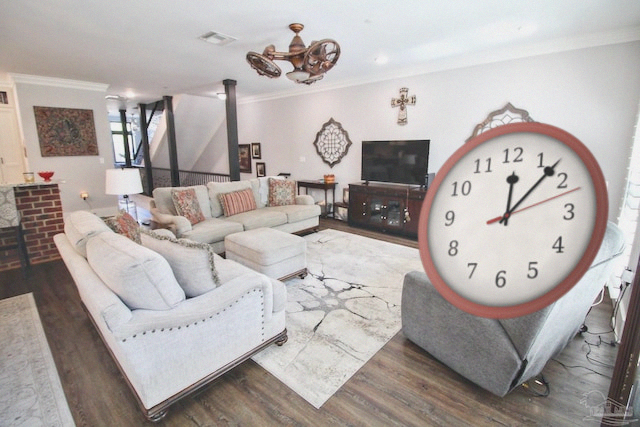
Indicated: 12:07:12
